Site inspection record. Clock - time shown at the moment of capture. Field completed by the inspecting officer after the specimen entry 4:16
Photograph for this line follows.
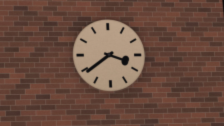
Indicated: 3:39
